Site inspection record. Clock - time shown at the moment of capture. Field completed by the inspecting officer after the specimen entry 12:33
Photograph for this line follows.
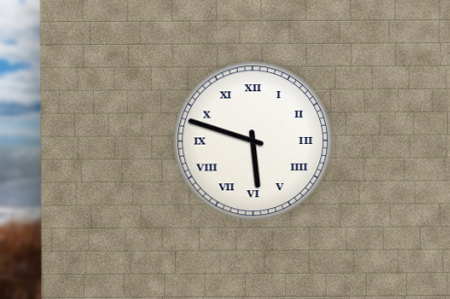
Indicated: 5:48
